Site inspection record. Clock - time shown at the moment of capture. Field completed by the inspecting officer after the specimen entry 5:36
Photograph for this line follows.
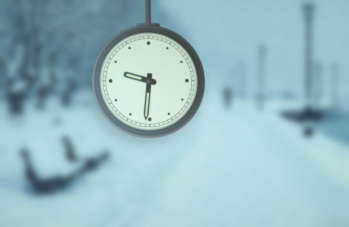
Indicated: 9:31
